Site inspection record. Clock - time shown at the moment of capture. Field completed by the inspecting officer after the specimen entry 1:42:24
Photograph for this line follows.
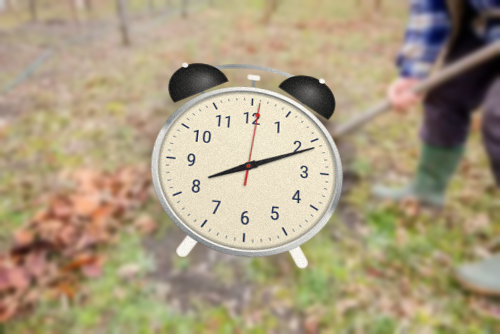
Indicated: 8:11:01
